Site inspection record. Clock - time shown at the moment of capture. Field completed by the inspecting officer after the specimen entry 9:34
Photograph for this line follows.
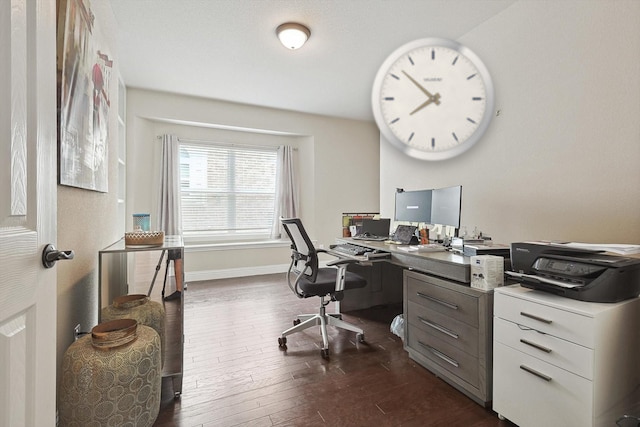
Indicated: 7:52
